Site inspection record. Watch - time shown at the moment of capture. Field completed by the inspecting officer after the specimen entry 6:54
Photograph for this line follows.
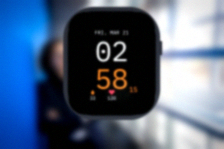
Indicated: 2:58
